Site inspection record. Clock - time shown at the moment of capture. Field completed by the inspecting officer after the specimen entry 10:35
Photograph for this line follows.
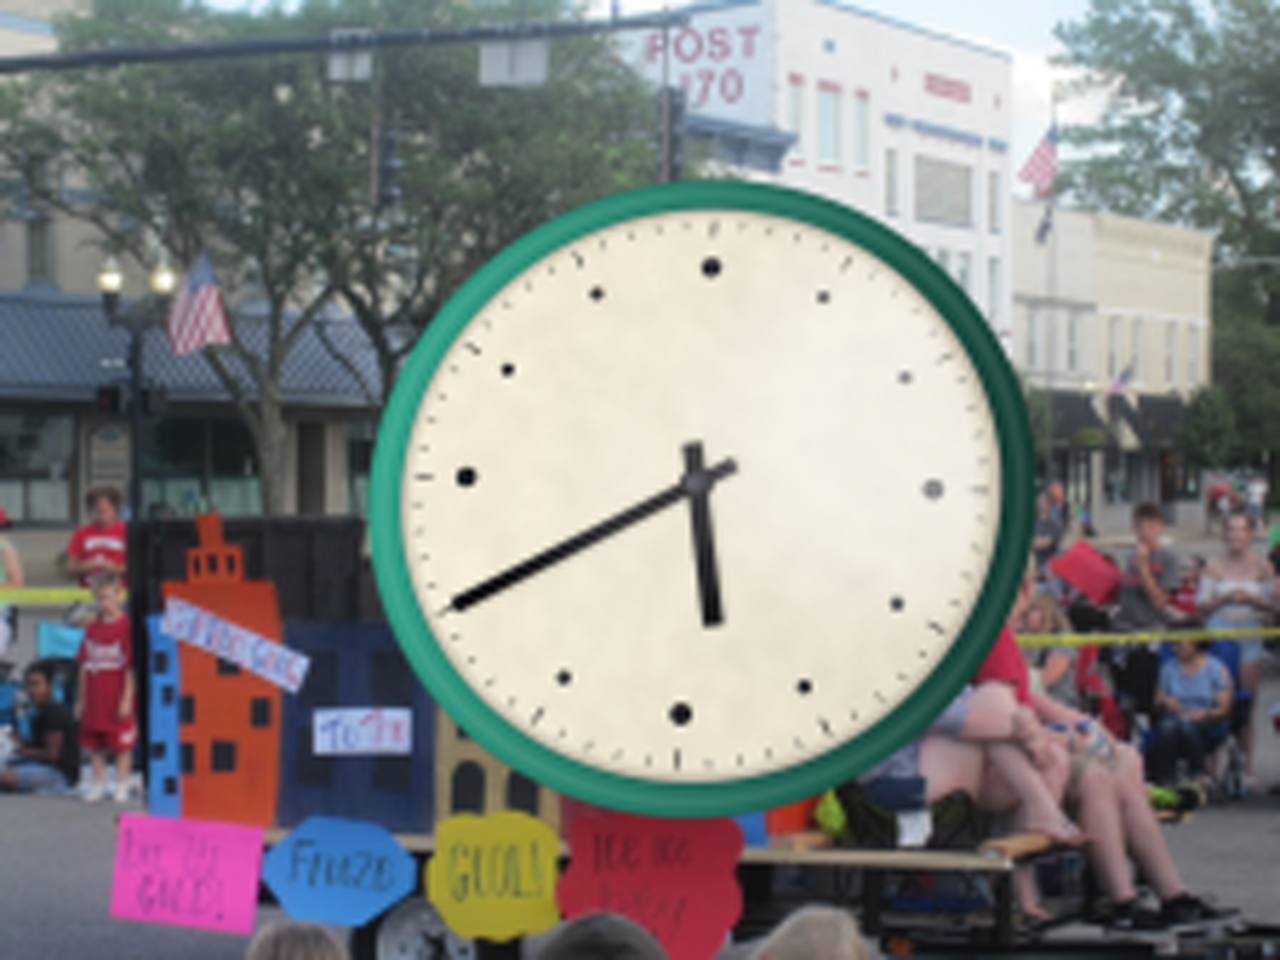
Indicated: 5:40
